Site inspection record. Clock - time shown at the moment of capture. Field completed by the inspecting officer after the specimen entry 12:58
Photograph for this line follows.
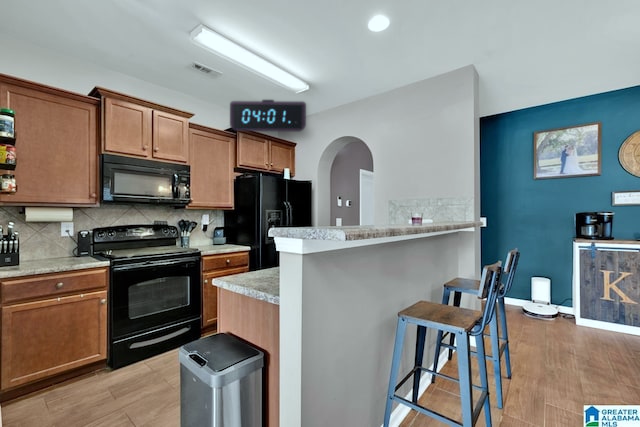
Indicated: 4:01
